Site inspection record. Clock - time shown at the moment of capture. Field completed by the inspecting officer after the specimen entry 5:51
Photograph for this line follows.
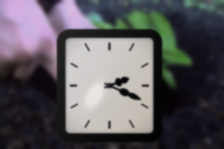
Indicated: 2:19
